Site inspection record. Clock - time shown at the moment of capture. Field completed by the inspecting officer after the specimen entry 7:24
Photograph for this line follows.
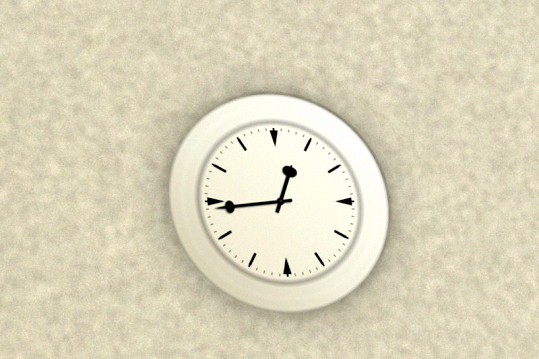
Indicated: 12:44
